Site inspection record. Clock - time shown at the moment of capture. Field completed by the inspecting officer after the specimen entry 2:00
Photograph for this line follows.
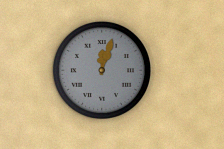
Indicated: 12:03
